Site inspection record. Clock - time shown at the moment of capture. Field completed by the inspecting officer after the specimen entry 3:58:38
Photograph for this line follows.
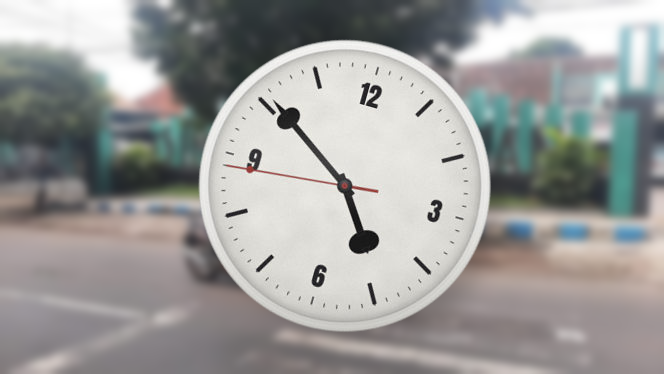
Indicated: 4:50:44
